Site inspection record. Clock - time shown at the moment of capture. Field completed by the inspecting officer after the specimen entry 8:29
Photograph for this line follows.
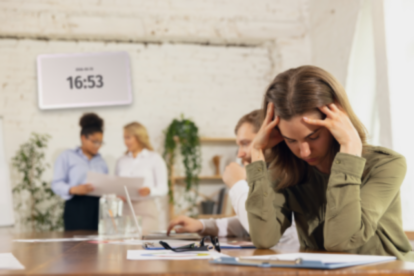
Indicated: 16:53
